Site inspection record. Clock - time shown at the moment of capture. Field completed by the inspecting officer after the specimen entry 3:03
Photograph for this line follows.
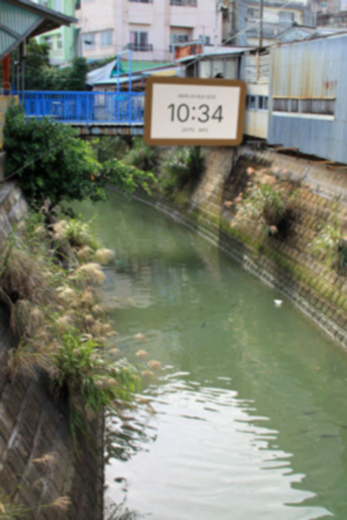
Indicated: 10:34
